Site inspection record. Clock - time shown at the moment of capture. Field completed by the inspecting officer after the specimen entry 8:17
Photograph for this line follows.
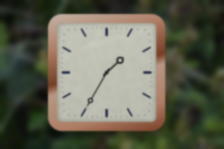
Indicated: 1:35
